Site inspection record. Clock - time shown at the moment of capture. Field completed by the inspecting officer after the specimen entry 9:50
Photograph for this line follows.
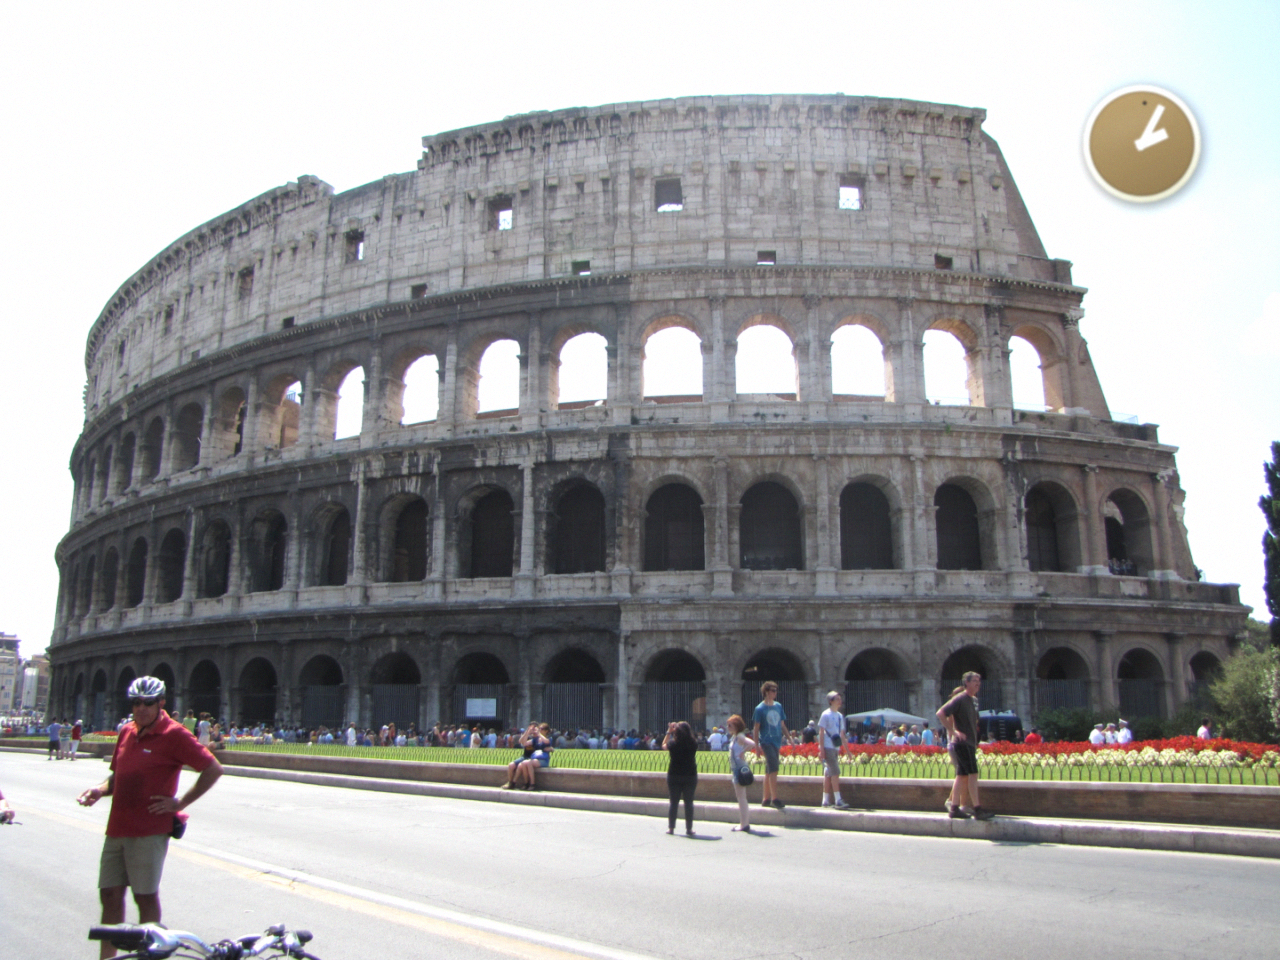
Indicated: 2:04
